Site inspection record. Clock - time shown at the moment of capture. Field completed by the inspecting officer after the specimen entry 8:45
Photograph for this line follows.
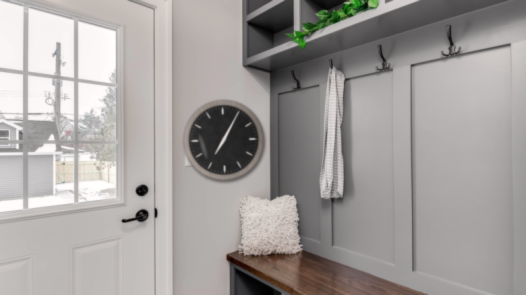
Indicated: 7:05
